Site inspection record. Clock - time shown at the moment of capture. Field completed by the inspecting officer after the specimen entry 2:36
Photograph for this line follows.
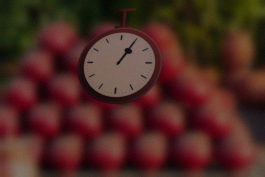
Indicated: 1:05
